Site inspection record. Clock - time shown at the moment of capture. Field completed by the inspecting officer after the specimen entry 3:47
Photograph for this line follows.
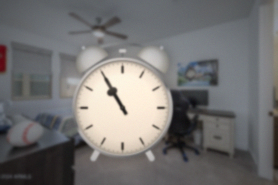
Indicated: 10:55
